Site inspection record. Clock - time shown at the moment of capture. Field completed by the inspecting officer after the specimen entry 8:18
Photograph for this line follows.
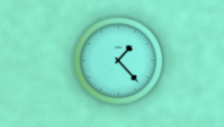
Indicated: 1:23
